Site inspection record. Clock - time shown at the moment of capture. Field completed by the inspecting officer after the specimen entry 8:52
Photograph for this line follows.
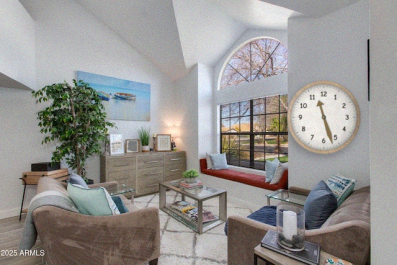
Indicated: 11:27
